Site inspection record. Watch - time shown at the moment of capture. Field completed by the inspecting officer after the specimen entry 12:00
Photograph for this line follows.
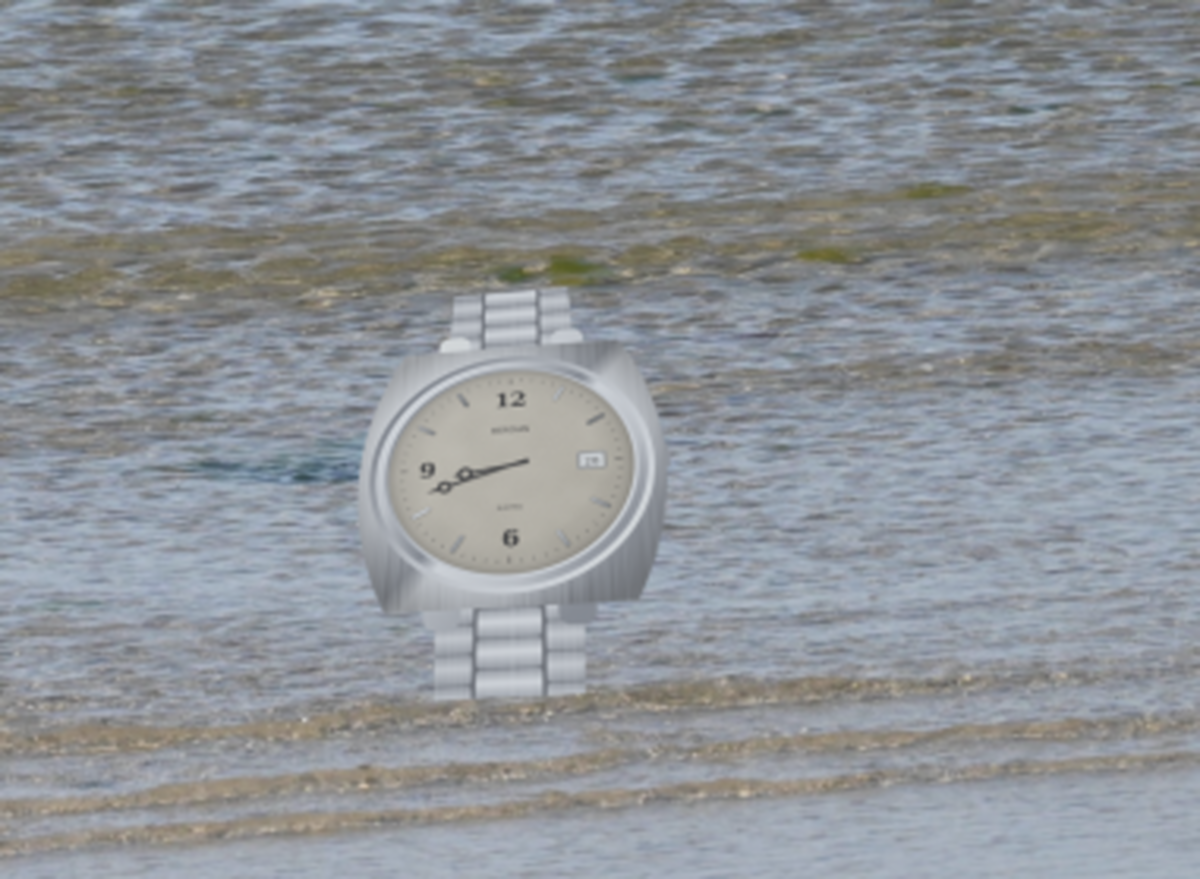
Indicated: 8:42
